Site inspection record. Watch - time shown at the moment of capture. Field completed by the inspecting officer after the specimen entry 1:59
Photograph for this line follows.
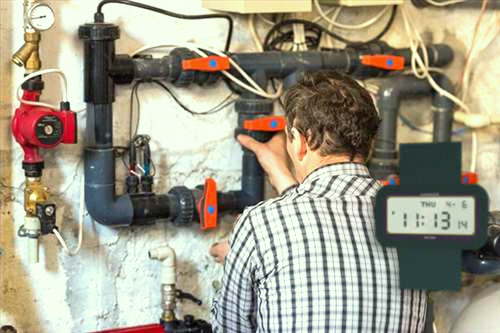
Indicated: 11:13
